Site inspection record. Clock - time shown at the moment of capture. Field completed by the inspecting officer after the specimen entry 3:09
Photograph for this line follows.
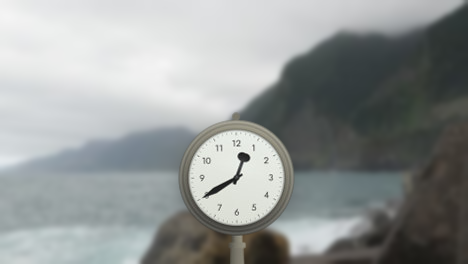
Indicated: 12:40
